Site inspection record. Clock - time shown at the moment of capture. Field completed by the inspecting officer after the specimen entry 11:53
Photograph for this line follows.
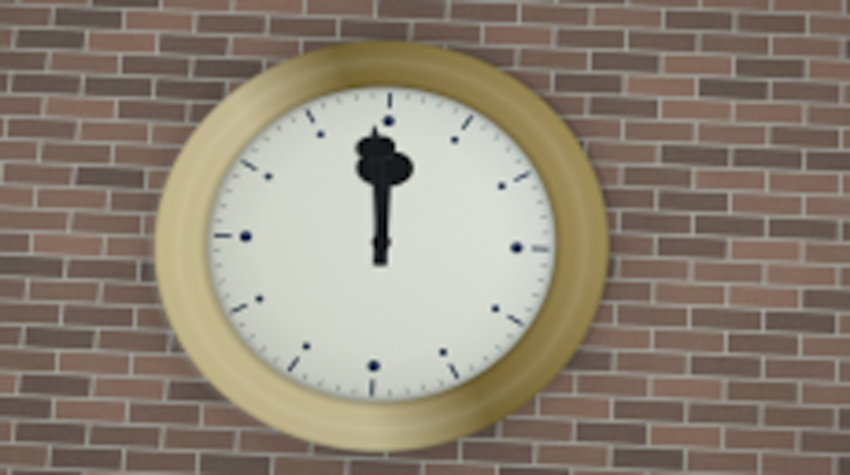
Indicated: 11:59
